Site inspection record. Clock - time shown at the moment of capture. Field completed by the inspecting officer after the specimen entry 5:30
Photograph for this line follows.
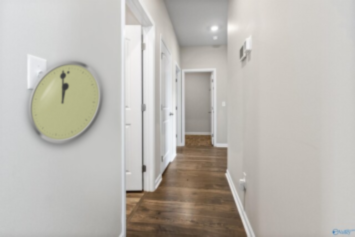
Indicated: 11:58
